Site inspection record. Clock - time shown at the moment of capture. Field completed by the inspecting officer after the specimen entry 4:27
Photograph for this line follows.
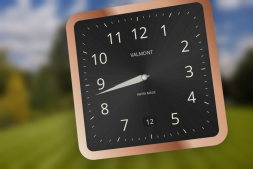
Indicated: 8:43
